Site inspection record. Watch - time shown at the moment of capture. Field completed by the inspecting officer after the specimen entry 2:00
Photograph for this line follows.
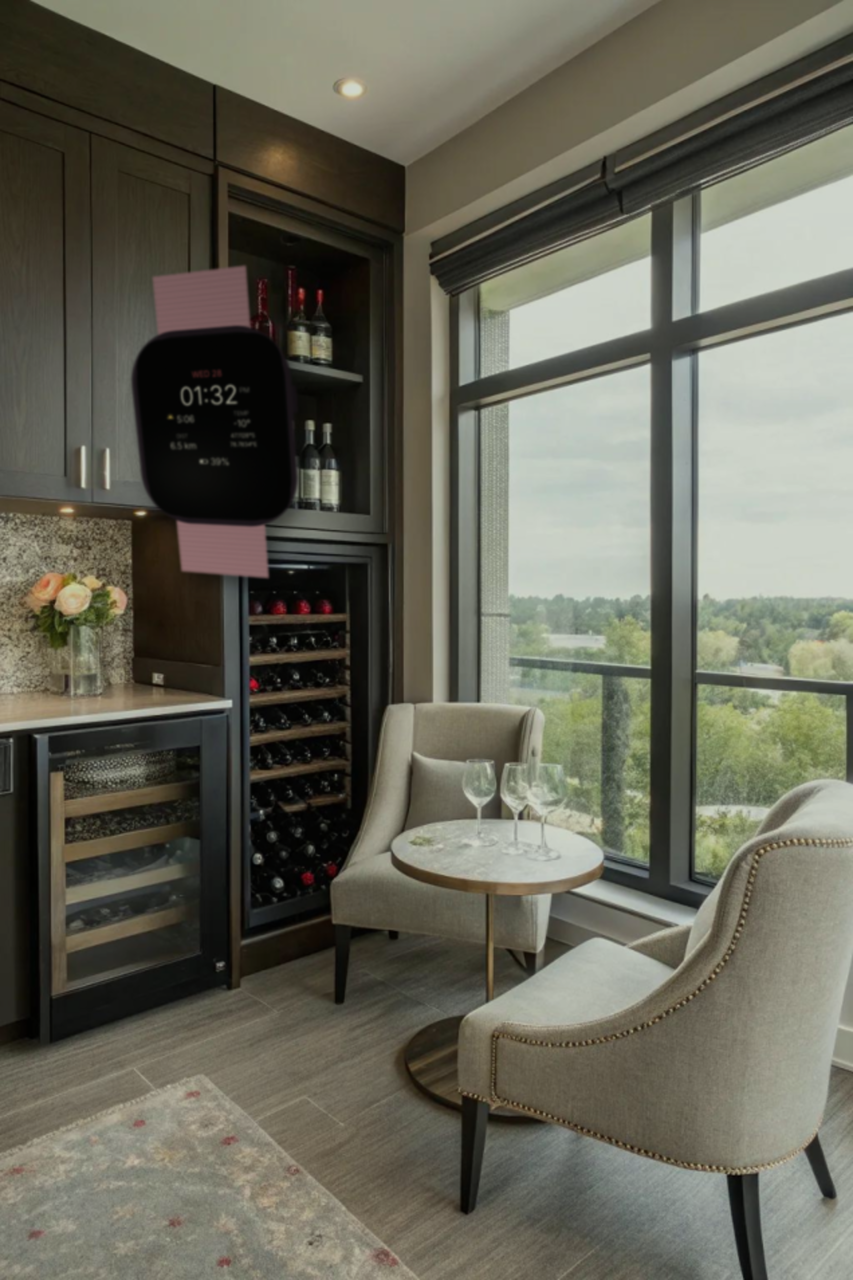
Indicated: 1:32
